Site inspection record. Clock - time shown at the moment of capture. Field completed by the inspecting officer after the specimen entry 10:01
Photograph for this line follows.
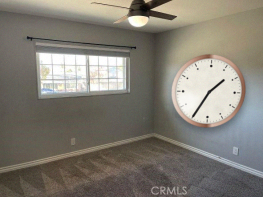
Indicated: 1:35
